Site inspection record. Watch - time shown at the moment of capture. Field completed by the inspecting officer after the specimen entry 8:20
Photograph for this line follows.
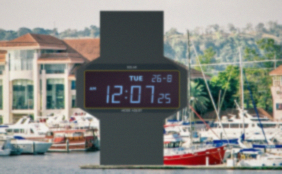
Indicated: 12:07
